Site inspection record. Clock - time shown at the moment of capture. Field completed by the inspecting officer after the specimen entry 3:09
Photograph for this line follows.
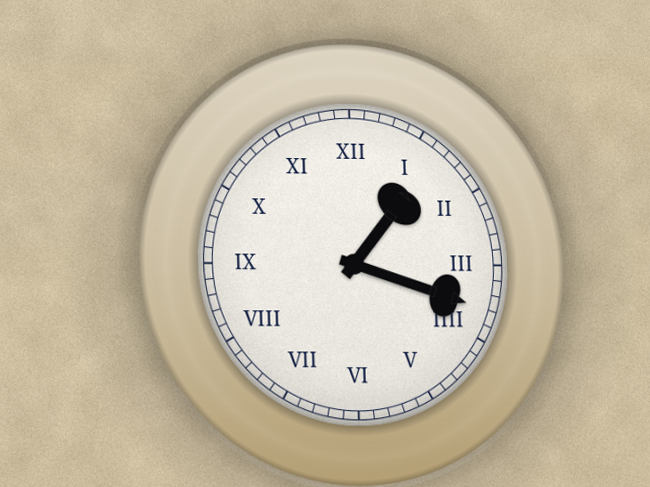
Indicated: 1:18
